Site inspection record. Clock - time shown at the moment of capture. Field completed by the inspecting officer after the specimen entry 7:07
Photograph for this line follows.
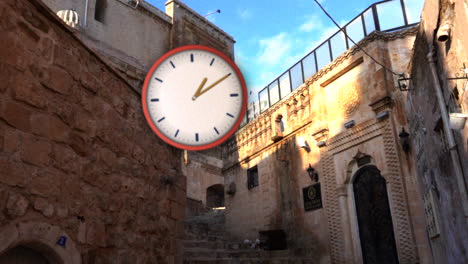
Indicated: 1:10
